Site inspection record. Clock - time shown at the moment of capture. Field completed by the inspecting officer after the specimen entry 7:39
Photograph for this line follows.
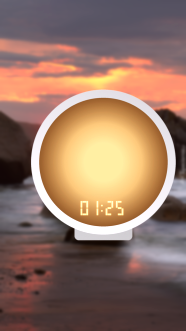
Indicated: 1:25
